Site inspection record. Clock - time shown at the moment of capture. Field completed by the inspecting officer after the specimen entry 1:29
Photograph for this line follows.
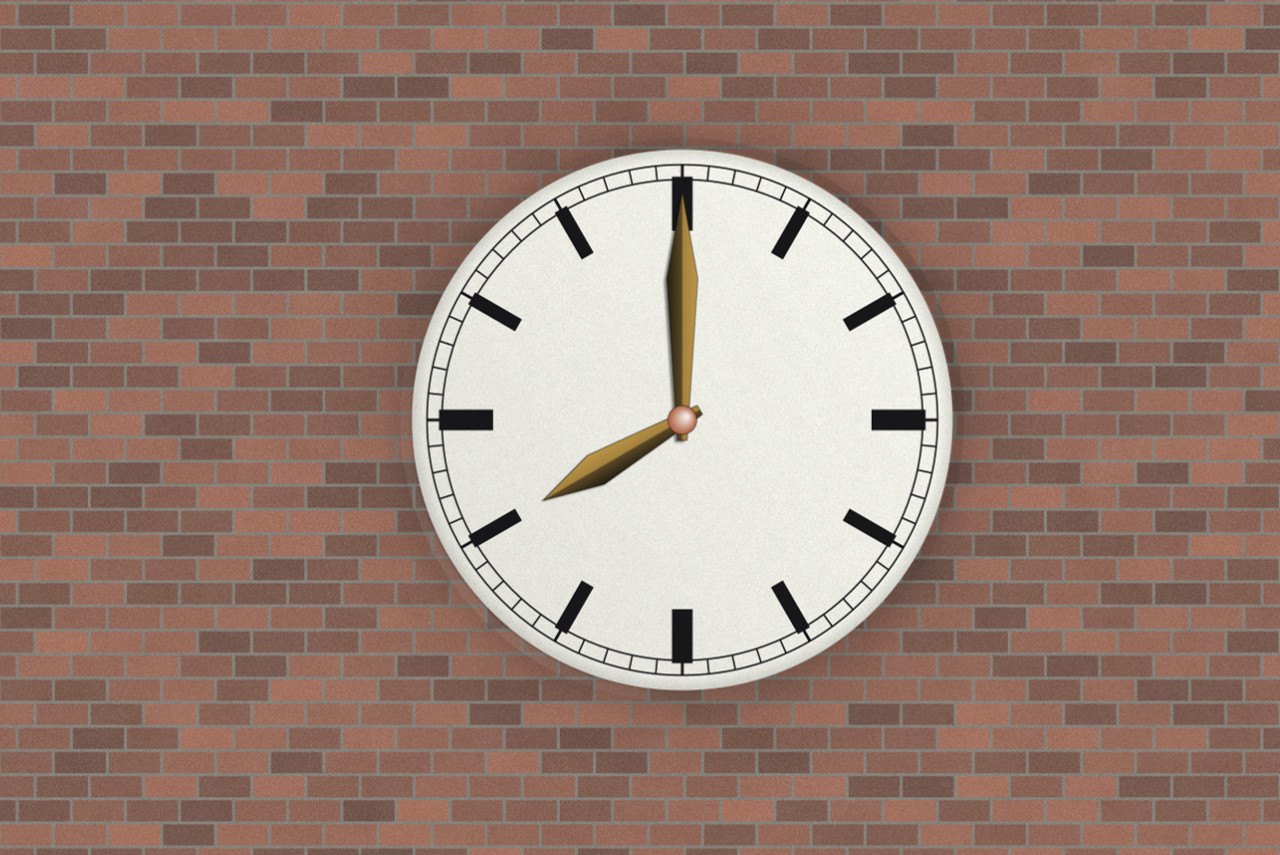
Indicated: 8:00
